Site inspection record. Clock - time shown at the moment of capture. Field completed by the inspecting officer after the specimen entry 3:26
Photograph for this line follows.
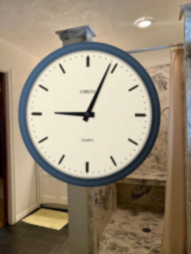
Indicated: 9:04
